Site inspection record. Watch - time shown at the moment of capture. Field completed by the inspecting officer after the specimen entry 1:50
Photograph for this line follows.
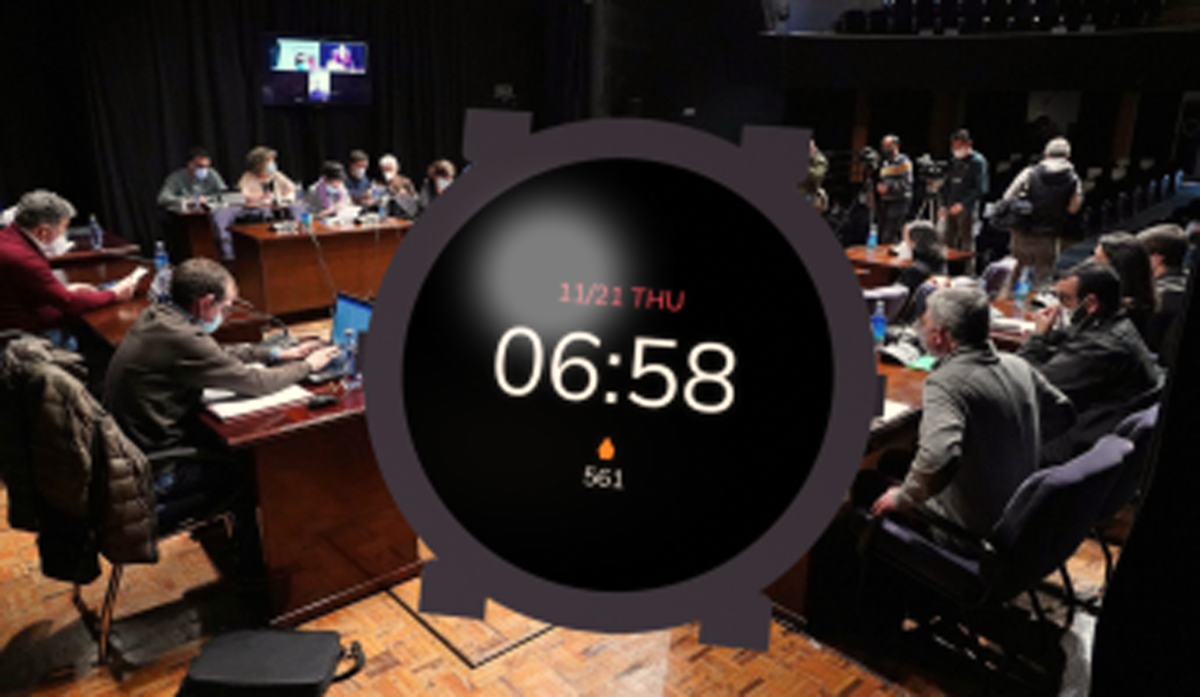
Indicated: 6:58
